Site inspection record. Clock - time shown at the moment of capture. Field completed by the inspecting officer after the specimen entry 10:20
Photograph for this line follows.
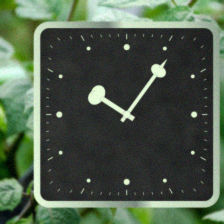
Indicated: 10:06
